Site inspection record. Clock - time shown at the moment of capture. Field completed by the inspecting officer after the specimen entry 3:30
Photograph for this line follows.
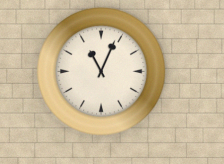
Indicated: 11:04
